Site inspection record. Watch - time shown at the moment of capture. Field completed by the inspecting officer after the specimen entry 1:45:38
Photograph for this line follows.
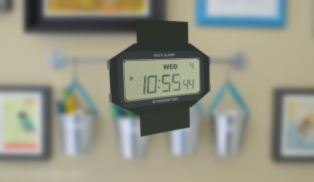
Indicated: 10:55:44
